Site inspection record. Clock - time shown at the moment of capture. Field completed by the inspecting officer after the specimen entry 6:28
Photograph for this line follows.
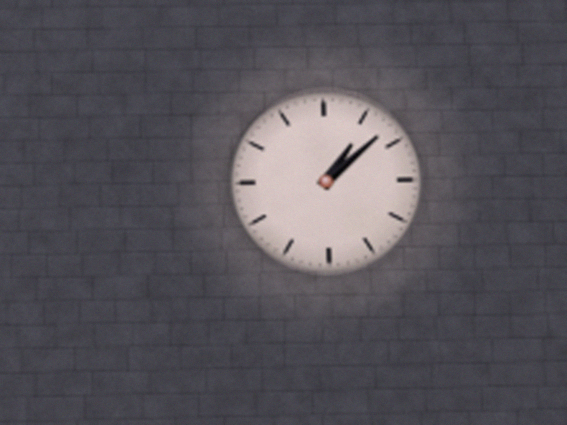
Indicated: 1:08
